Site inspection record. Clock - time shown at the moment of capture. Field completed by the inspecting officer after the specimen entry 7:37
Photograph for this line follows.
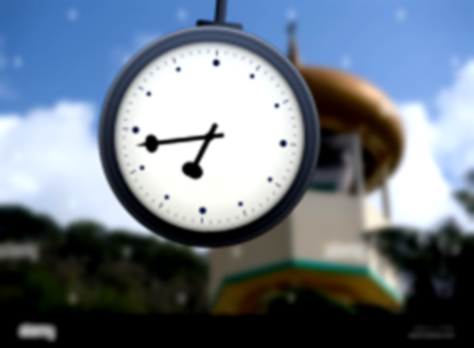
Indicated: 6:43
